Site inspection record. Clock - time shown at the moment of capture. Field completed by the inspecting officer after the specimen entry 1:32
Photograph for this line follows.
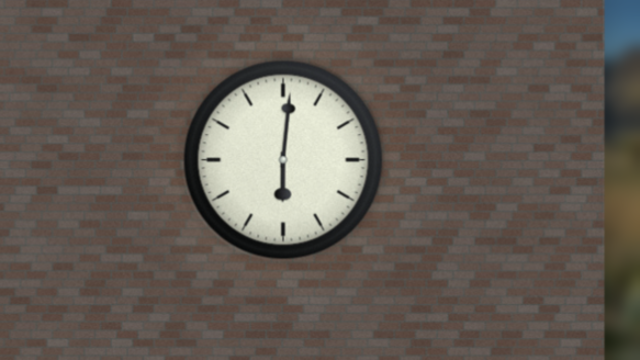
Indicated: 6:01
